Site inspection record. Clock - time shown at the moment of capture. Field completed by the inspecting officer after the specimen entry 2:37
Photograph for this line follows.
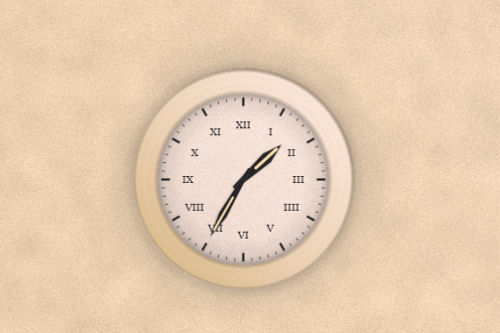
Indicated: 1:35
